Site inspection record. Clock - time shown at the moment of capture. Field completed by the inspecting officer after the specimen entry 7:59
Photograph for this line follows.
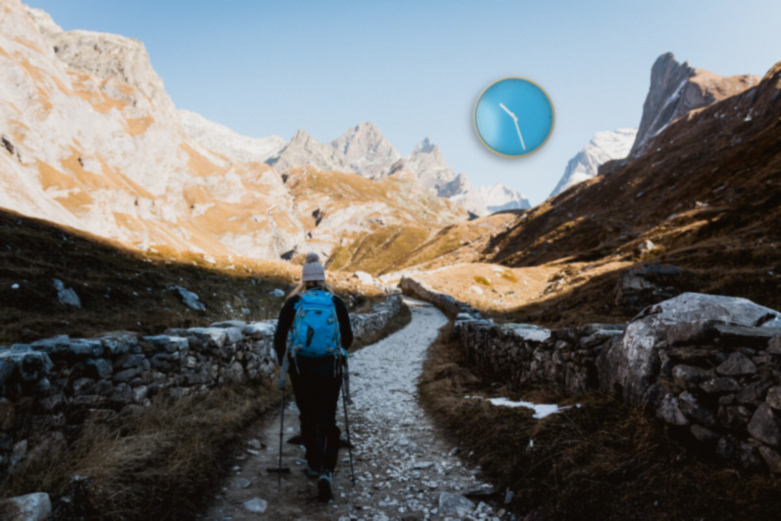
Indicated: 10:27
